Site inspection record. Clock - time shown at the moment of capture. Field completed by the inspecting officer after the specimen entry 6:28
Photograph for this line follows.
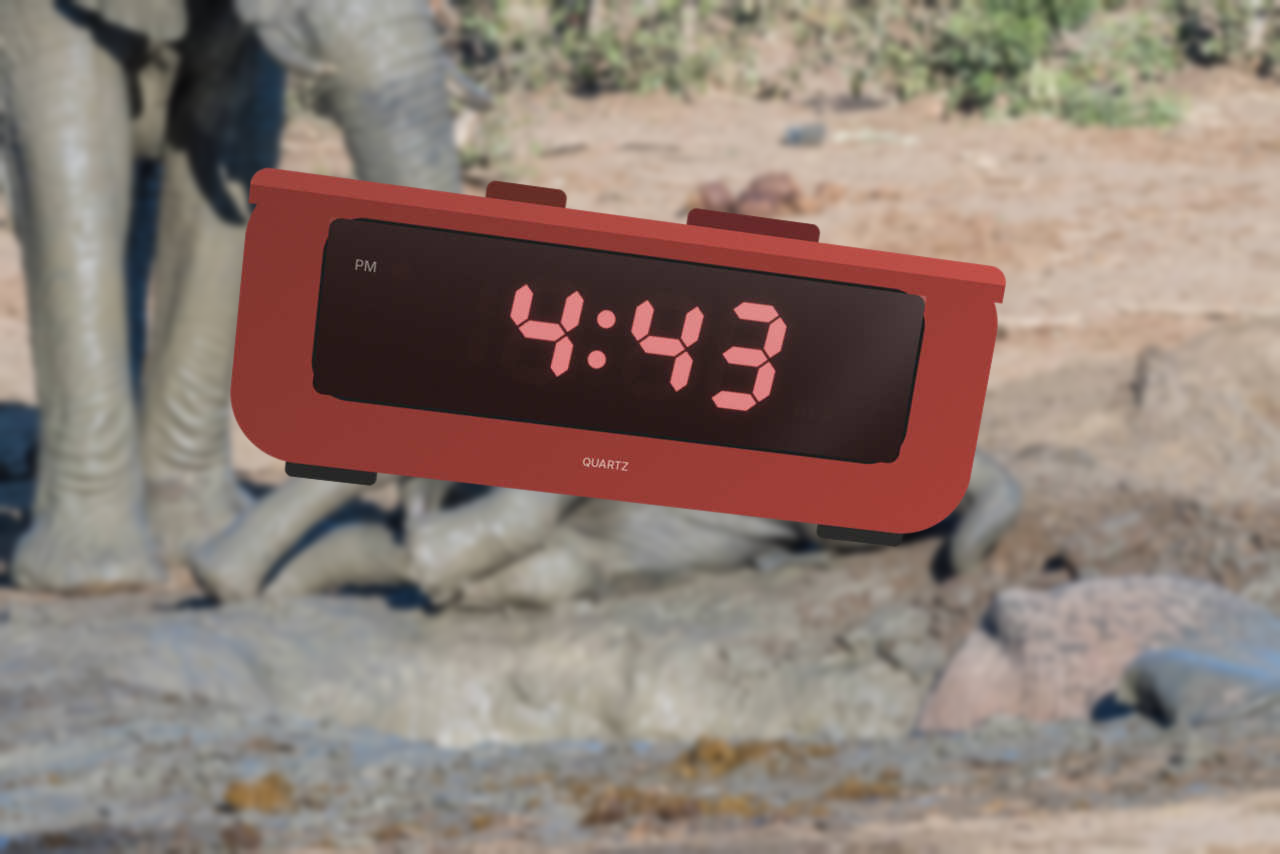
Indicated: 4:43
